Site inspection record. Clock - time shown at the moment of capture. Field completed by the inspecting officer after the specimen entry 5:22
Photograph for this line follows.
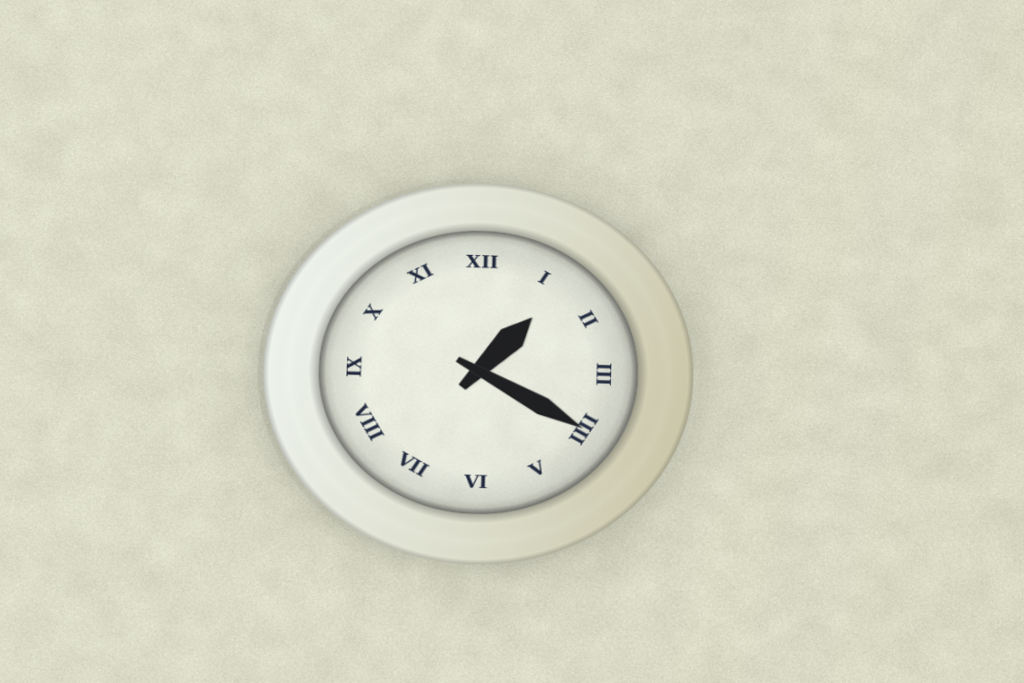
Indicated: 1:20
